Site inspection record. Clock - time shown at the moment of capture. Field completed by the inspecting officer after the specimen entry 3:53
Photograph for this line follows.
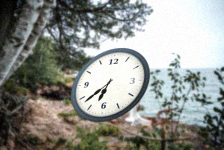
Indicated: 6:38
